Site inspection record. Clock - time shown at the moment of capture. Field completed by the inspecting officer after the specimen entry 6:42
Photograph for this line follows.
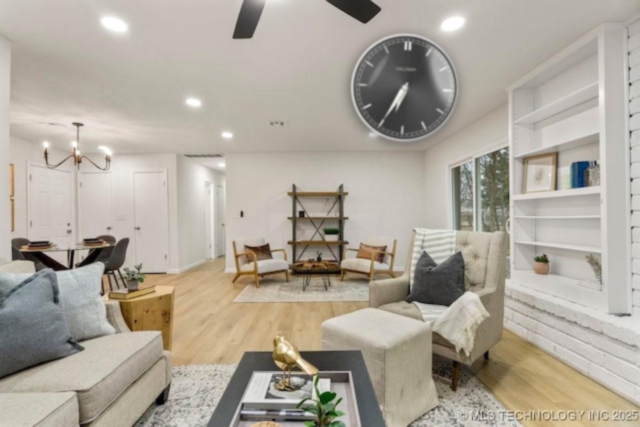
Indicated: 6:35
